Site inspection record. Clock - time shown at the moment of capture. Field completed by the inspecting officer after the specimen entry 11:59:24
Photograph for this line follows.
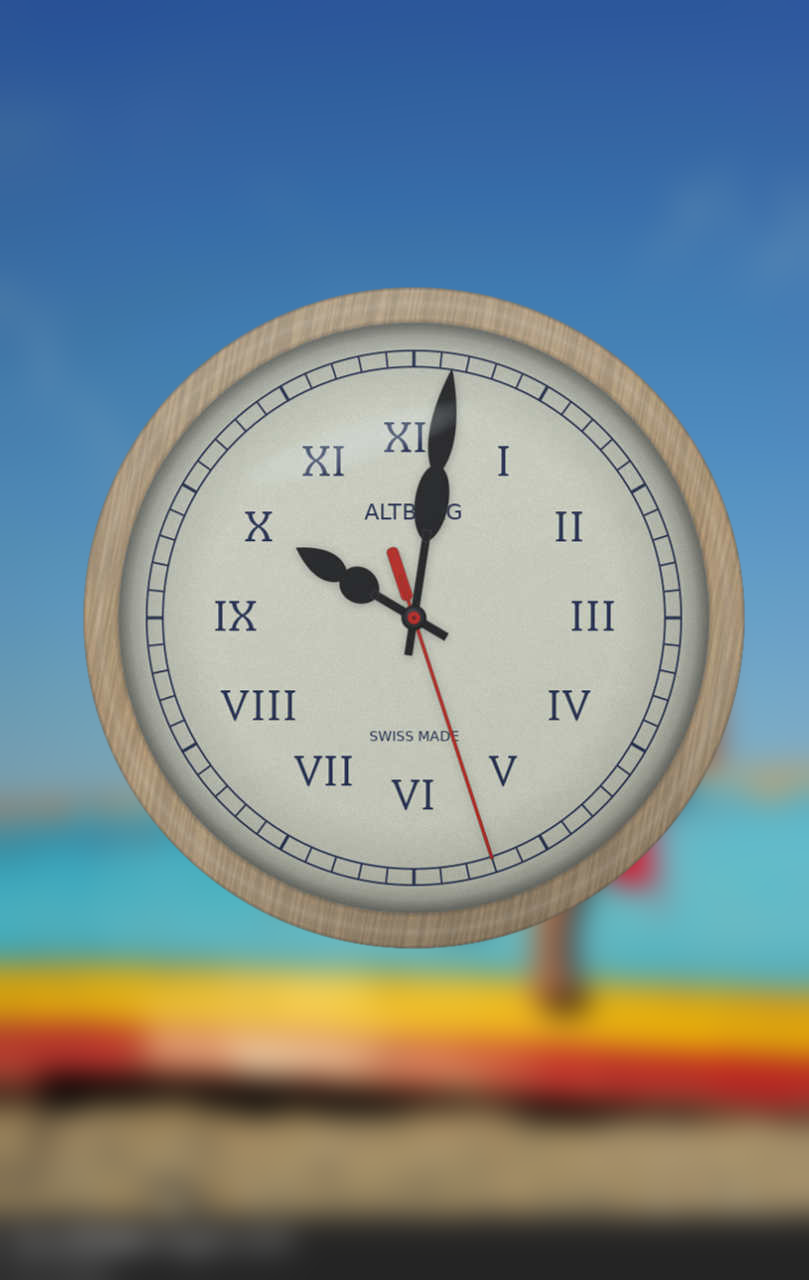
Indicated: 10:01:27
